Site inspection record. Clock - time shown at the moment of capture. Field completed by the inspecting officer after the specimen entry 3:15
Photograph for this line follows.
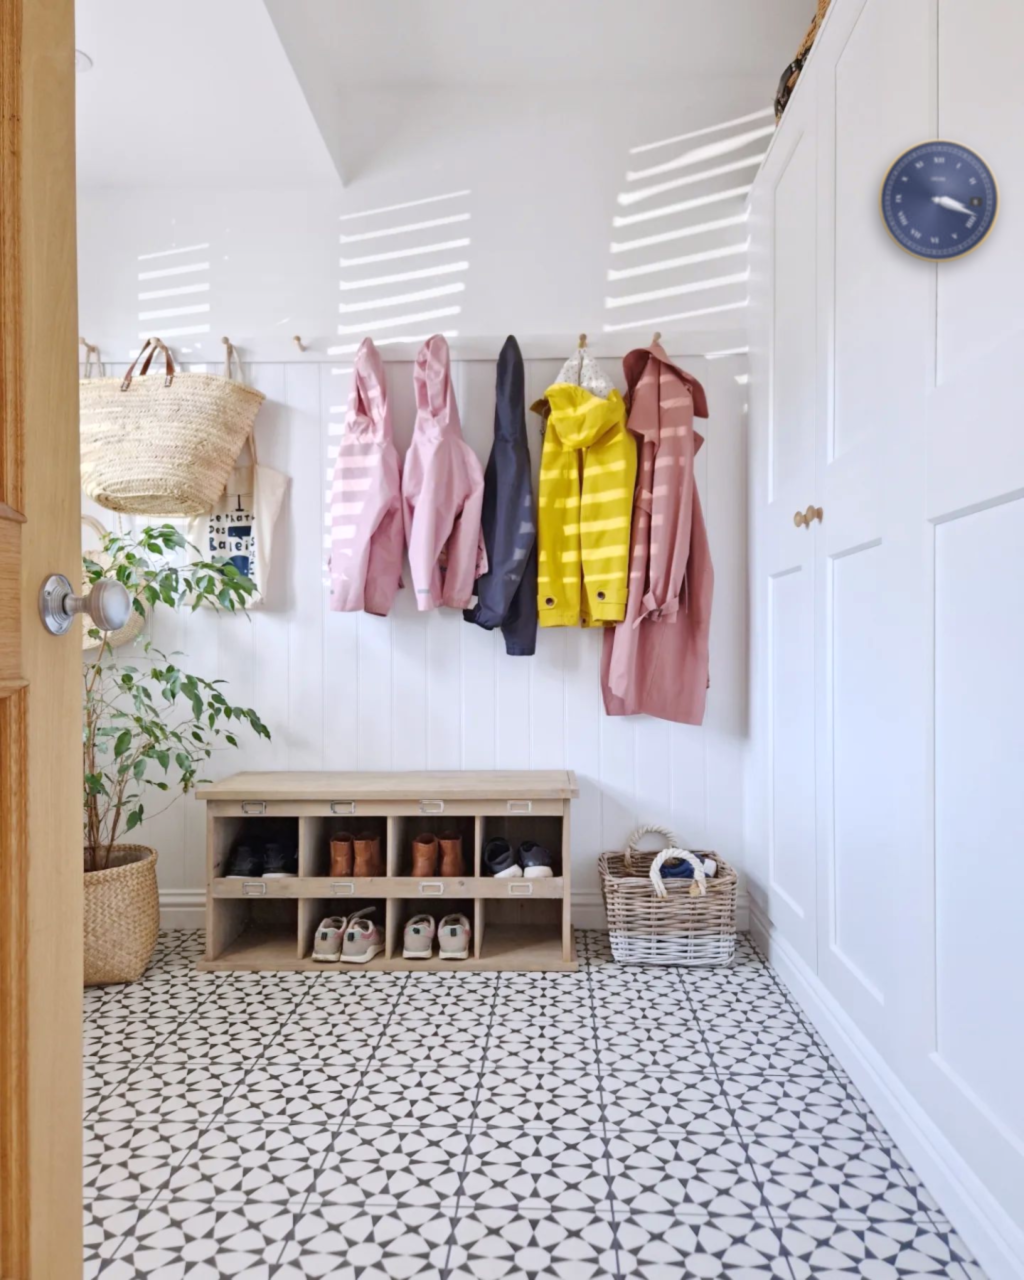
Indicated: 3:18
